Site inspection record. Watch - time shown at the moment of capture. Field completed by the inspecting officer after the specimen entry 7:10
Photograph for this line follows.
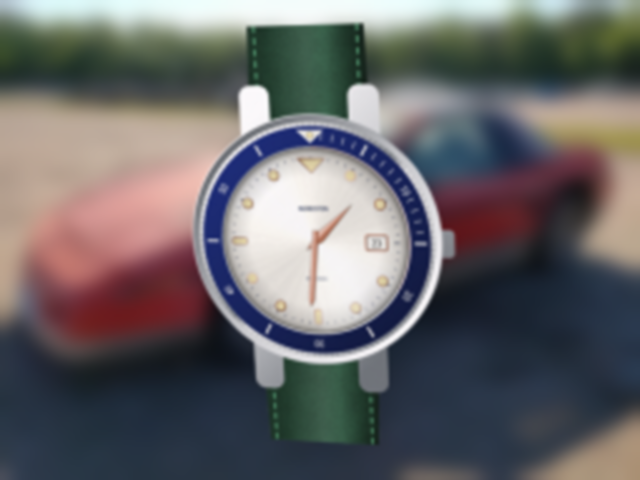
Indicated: 1:31
